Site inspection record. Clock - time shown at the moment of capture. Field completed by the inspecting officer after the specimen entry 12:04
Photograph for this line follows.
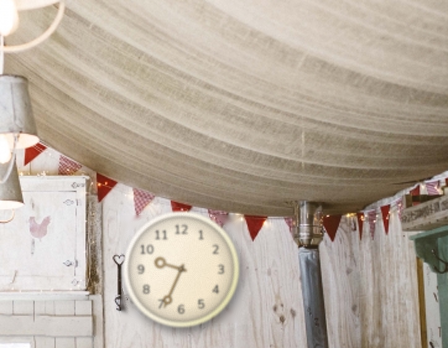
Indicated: 9:34
